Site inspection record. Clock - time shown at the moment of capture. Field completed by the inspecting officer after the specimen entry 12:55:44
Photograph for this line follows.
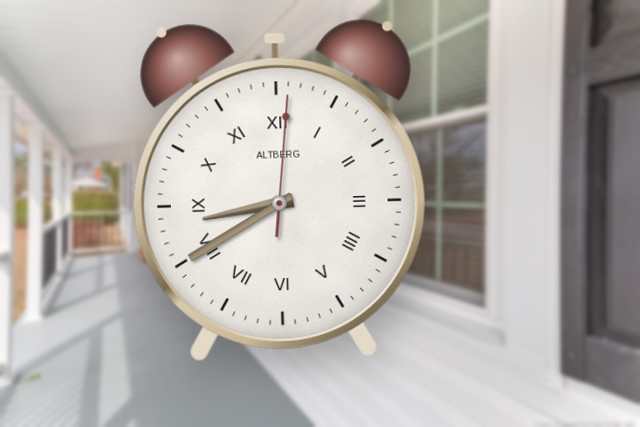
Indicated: 8:40:01
